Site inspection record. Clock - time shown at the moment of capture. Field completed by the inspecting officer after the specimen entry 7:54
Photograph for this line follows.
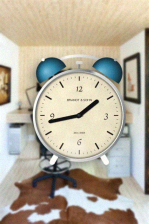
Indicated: 1:43
